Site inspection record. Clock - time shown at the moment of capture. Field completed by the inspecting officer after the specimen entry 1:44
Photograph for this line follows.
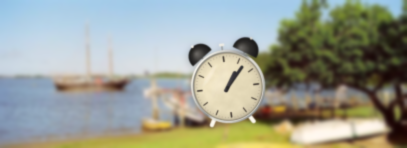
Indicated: 1:07
